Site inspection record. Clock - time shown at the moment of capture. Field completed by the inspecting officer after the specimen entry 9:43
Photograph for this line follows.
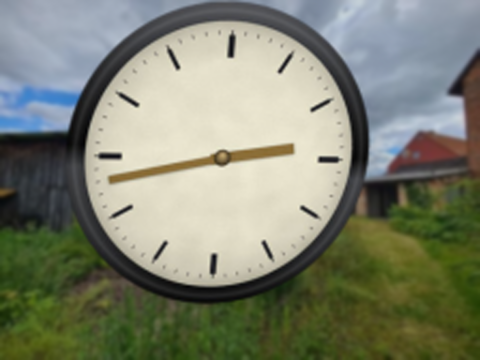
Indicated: 2:43
